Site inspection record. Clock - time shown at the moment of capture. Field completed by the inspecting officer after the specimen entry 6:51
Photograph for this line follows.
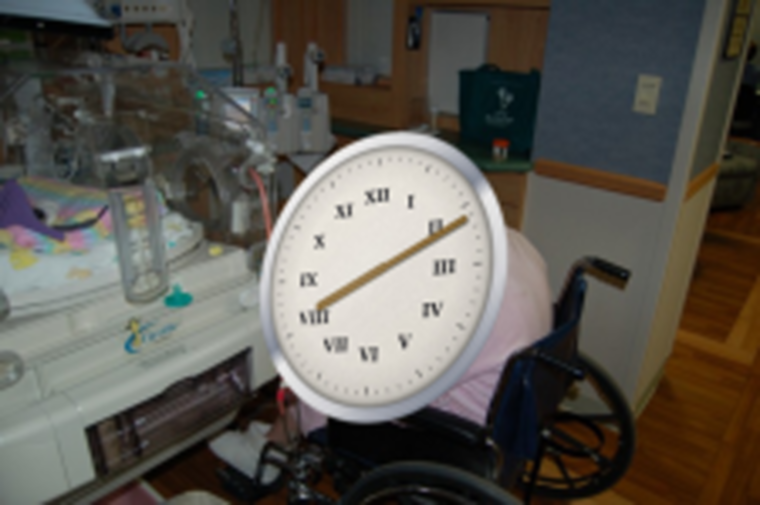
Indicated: 8:11
